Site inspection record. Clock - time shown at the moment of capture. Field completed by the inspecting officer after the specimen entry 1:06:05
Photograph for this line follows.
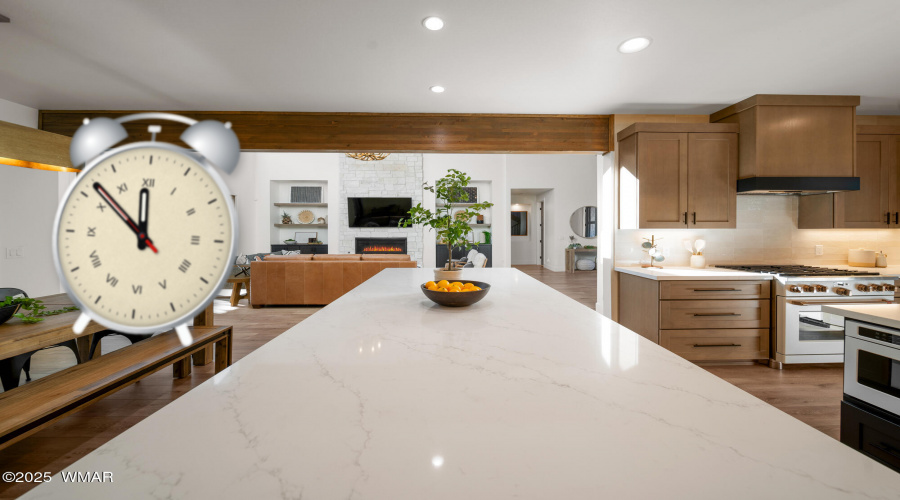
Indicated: 11:51:52
